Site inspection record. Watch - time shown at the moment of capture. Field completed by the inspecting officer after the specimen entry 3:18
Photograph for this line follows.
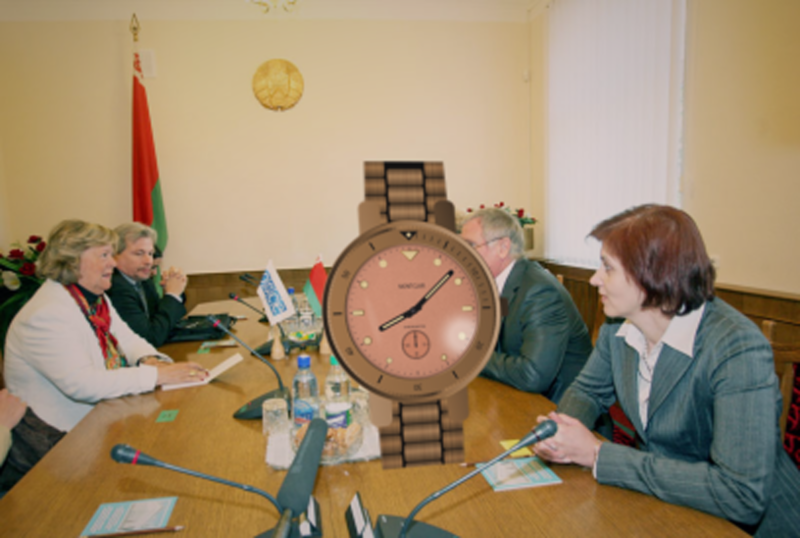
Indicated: 8:08
